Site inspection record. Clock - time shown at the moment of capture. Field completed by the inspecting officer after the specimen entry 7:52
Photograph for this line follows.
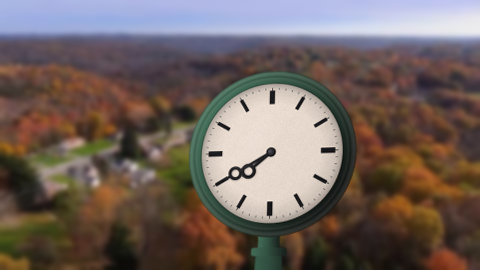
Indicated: 7:40
